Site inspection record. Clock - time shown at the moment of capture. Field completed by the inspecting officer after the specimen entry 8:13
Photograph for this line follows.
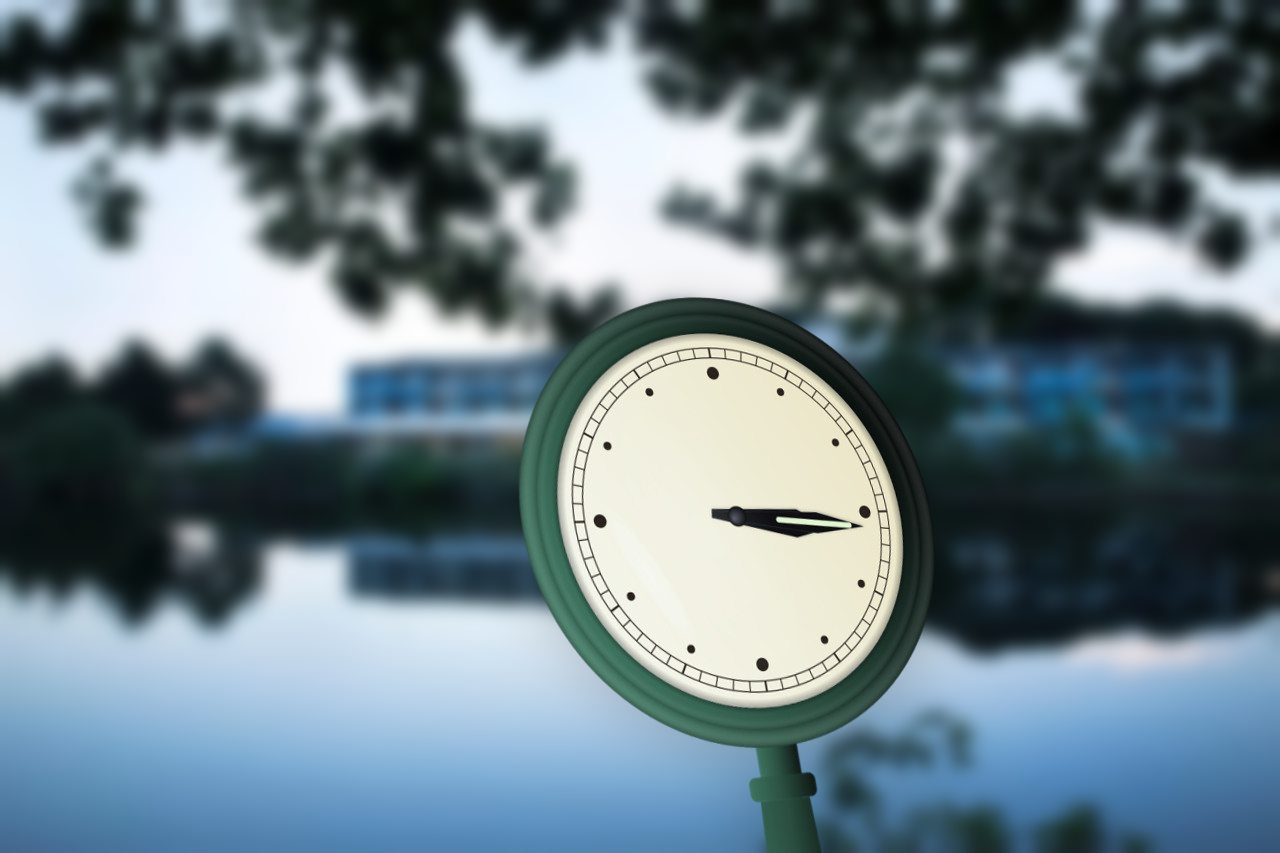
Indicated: 3:16
